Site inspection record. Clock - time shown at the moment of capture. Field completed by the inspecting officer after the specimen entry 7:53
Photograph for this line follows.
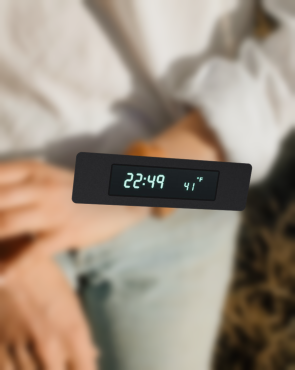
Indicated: 22:49
